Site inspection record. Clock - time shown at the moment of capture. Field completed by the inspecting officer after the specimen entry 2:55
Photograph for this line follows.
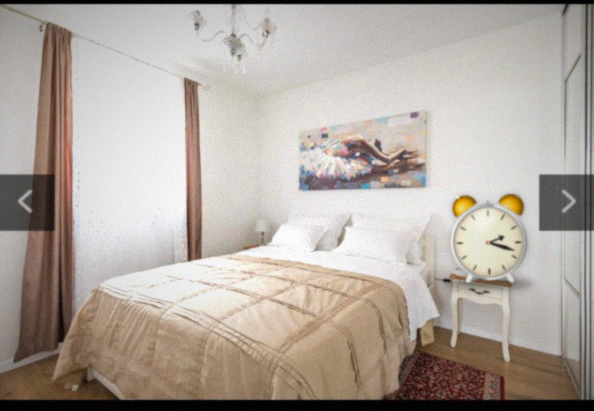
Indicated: 2:18
